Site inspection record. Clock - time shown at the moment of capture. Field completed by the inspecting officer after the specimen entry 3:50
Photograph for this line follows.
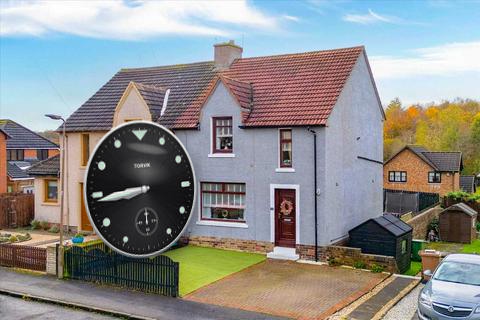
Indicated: 8:44
